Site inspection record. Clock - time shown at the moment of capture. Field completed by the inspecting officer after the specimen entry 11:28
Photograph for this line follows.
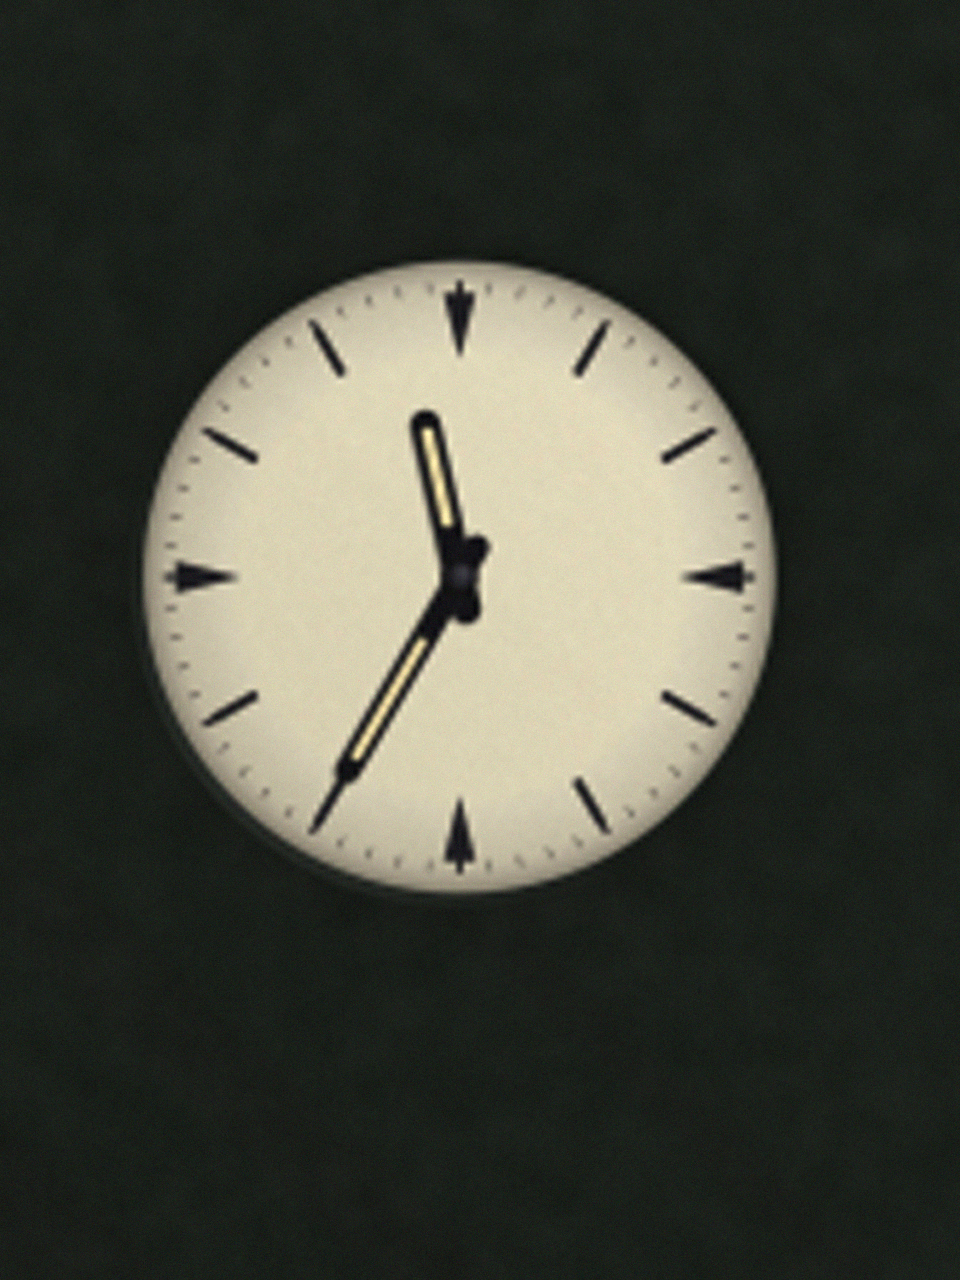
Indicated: 11:35
